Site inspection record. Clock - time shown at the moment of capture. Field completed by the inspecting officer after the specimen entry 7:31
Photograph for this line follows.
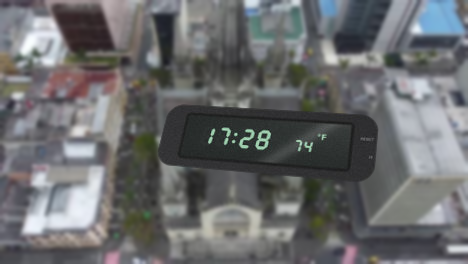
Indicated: 17:28
